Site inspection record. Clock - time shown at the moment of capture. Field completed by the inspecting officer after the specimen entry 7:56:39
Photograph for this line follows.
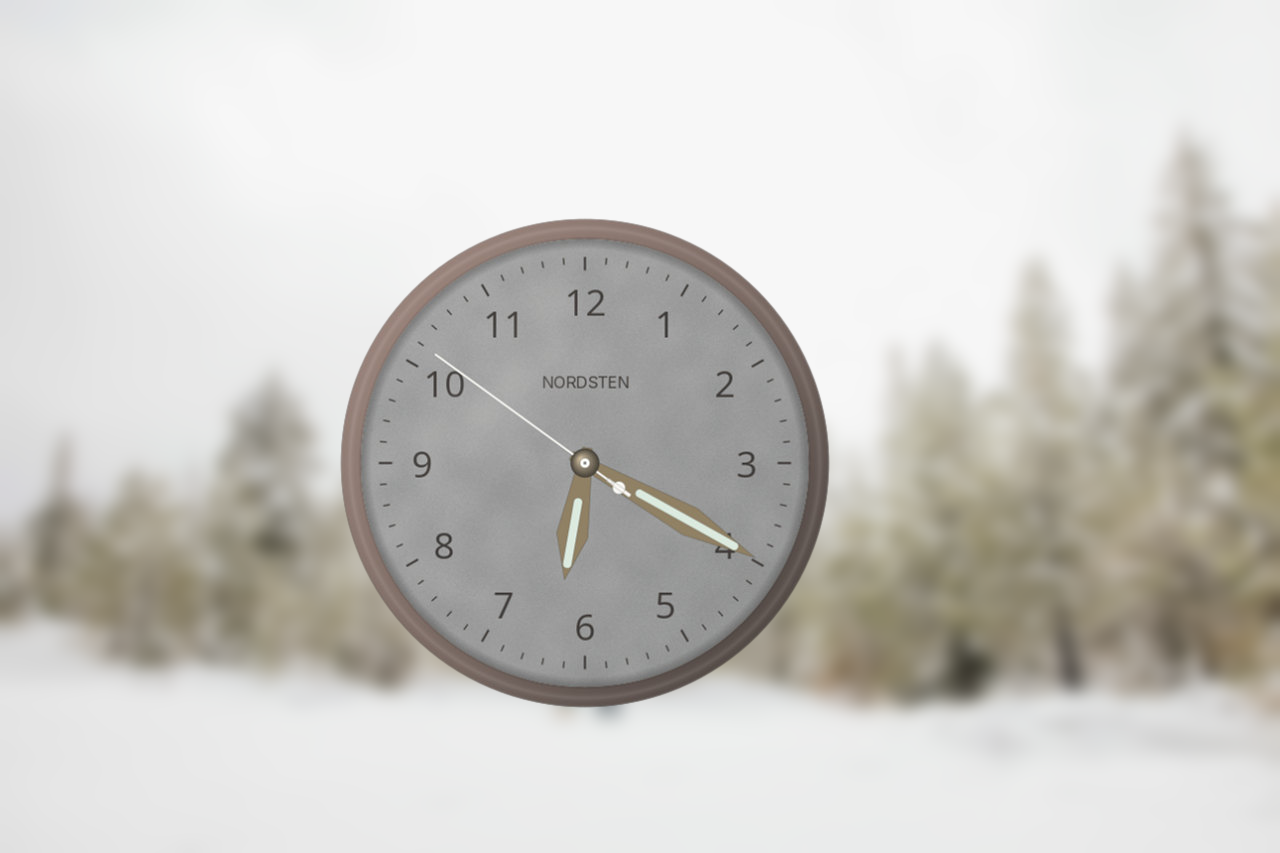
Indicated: 6:19:51
